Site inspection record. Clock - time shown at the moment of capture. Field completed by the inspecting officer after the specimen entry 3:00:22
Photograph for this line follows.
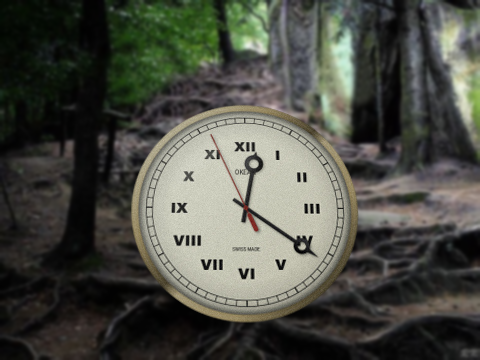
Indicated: 12:20:56
